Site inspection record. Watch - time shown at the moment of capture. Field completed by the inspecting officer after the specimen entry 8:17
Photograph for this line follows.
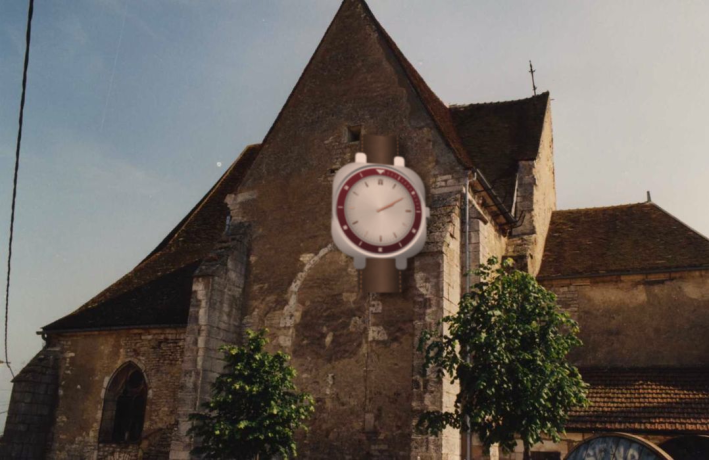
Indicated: 2:10
